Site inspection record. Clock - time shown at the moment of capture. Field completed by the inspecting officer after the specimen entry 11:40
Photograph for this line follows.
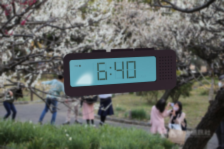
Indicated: 6:40
